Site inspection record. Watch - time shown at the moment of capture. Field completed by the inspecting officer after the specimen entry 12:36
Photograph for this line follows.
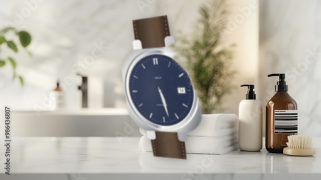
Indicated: 5:28
